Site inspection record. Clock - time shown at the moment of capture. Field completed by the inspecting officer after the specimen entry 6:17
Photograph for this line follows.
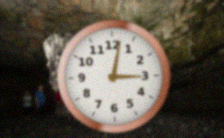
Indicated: 3:02
